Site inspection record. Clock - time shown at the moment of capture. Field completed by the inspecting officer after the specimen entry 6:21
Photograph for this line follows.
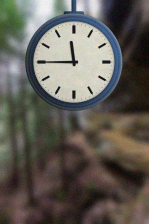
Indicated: 11:45
